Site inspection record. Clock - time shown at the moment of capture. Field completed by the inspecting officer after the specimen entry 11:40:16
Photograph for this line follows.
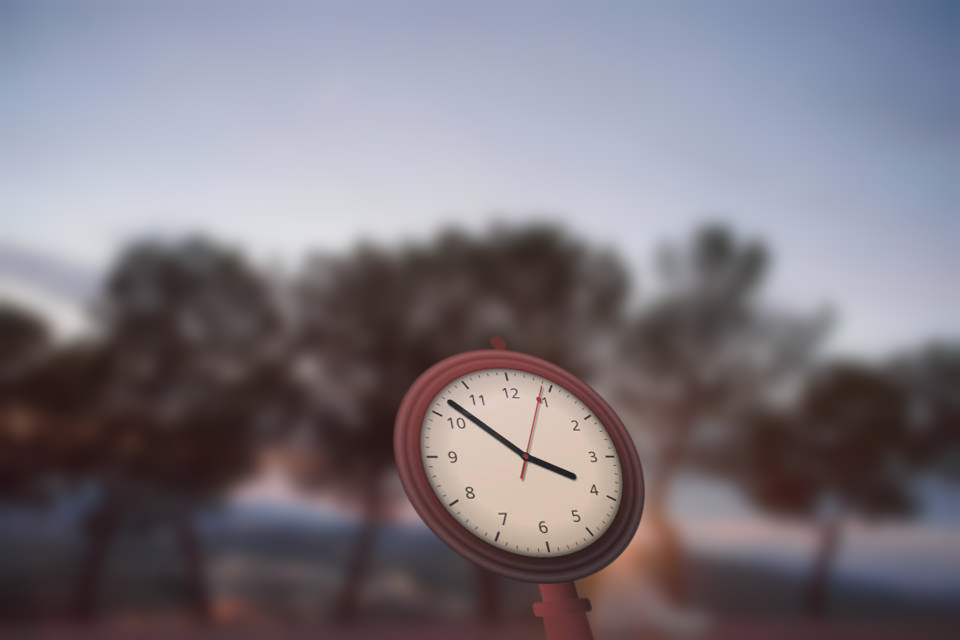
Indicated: 3:52:04
